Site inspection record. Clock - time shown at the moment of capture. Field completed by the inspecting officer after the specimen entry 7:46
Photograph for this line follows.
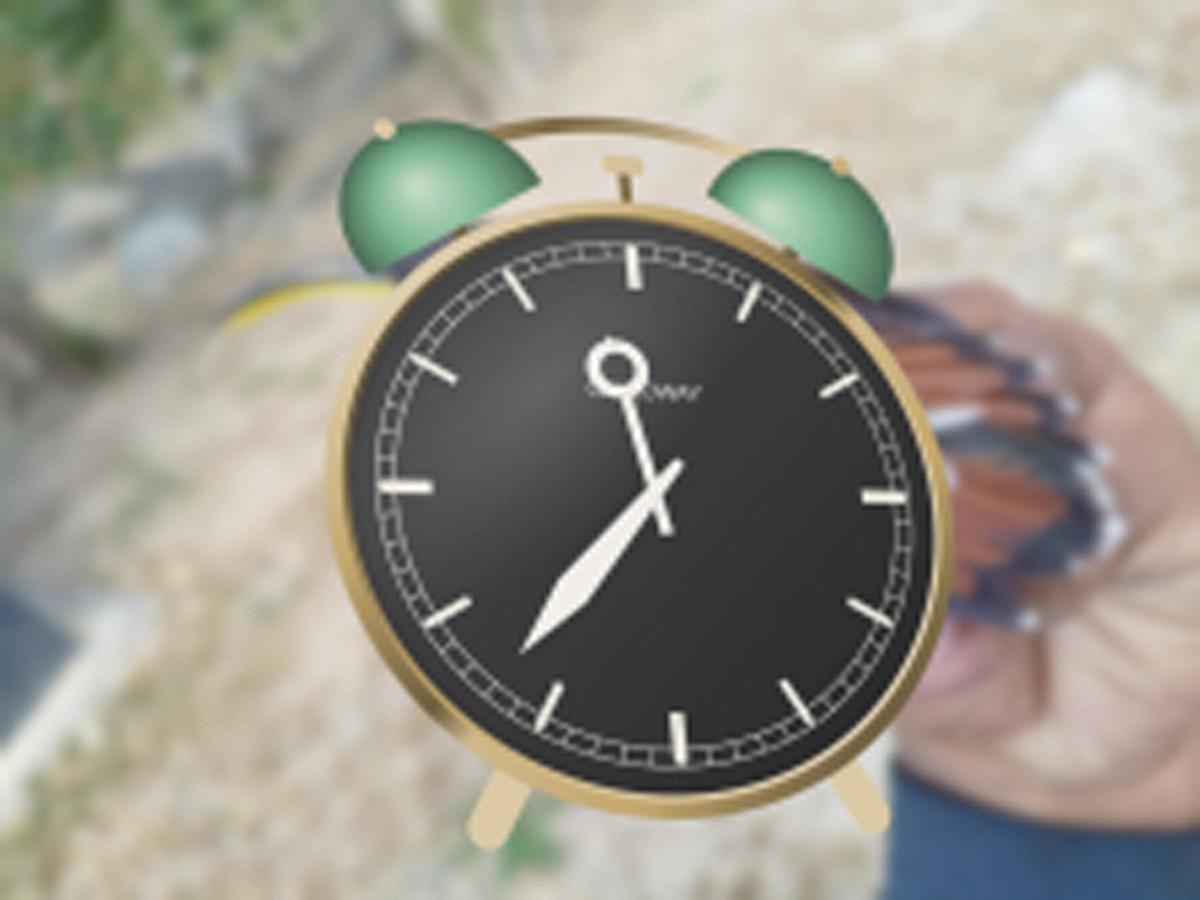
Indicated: 11:37
